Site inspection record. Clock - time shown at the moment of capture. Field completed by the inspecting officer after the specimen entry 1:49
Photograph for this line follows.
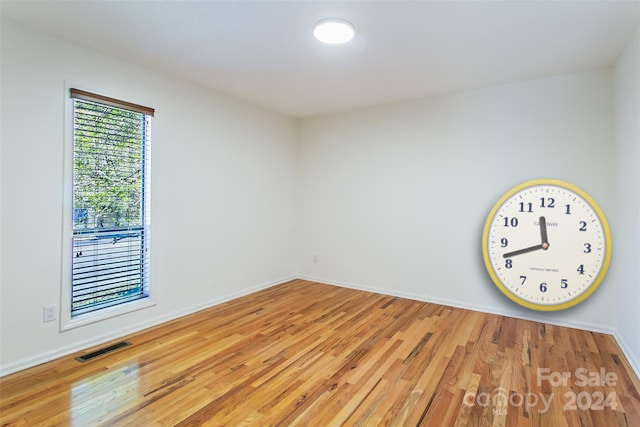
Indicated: 11:42
